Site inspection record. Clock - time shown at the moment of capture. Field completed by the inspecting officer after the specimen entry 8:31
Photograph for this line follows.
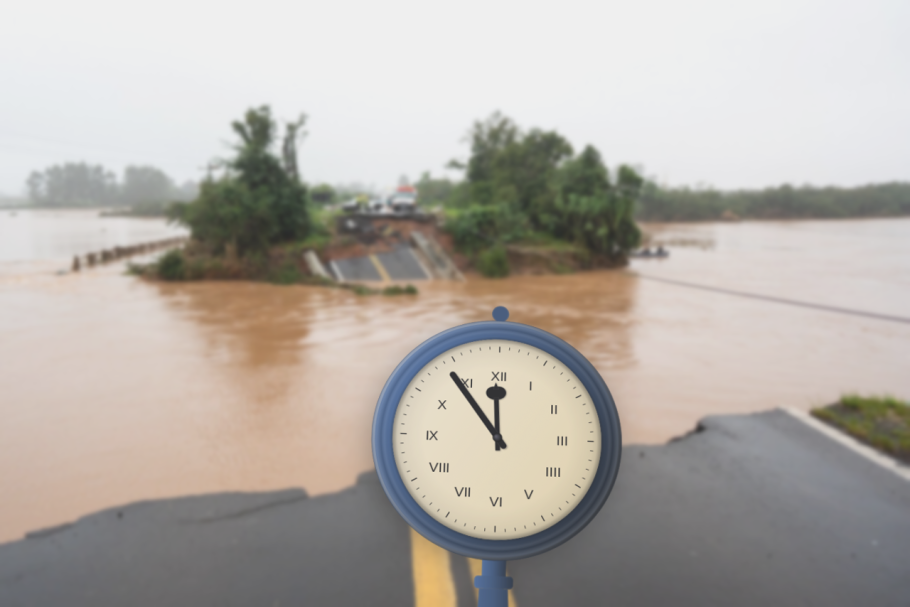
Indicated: 11:54
